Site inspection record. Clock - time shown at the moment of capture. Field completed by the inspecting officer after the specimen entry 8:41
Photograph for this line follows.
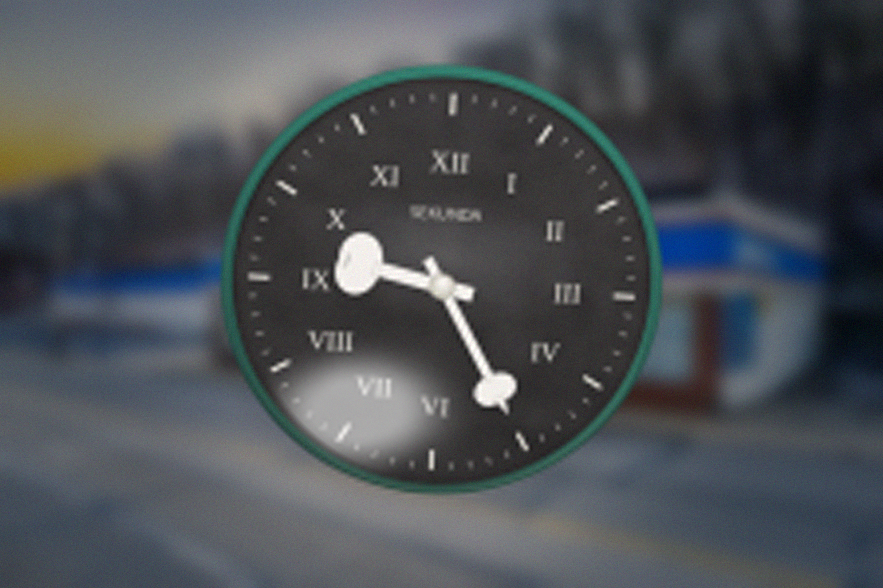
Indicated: 9:25
